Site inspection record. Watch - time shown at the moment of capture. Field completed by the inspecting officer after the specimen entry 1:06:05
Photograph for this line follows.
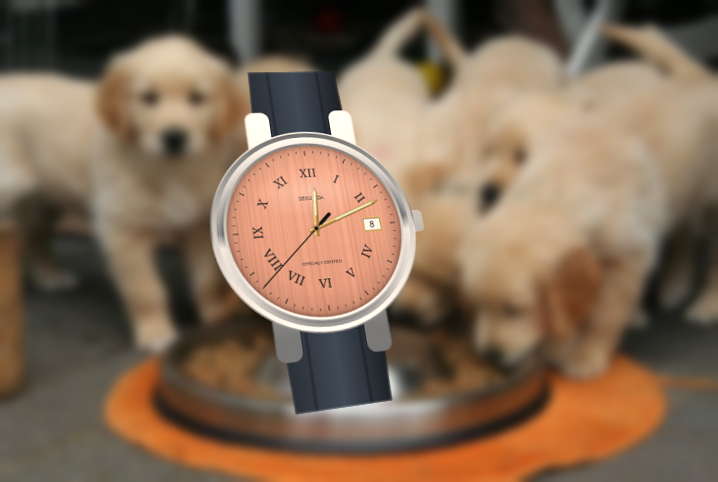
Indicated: 12:11:38
